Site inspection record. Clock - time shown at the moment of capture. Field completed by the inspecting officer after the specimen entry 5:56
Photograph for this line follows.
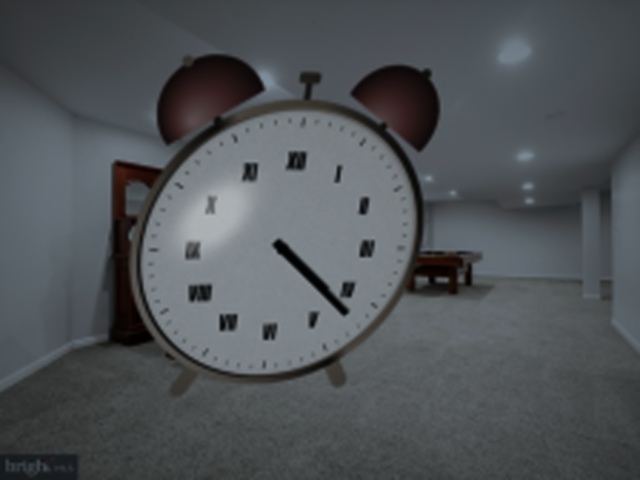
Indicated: 4:22
